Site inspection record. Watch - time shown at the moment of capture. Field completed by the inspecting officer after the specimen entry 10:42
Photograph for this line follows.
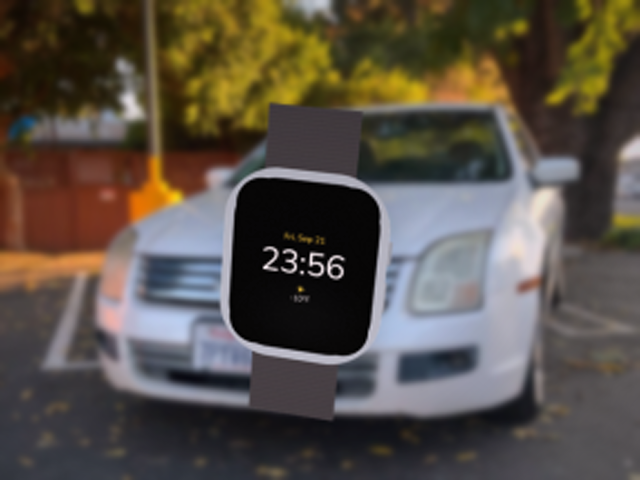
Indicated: 23:56
